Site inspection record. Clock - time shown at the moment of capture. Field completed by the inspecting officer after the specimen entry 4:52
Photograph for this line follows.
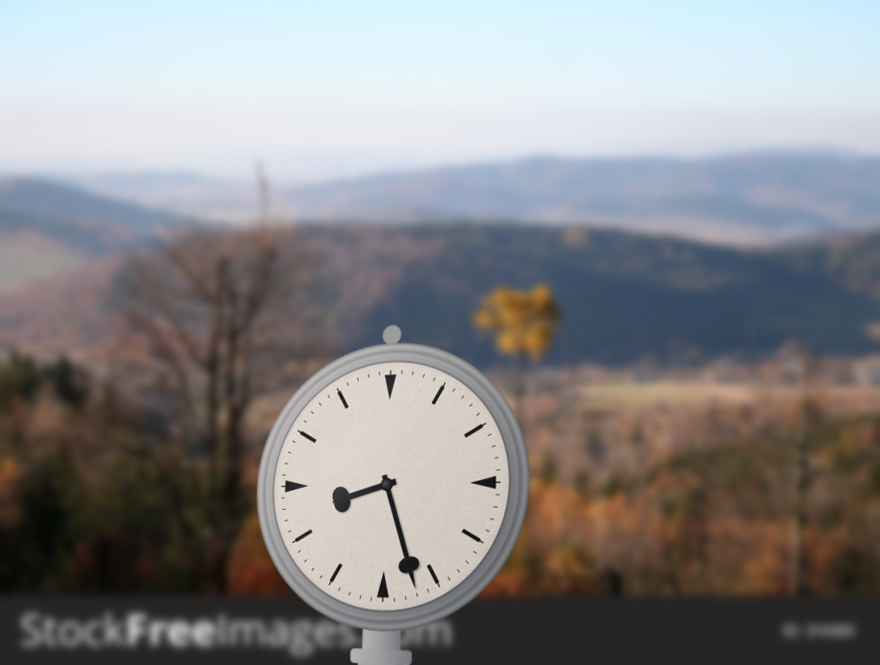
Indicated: 8:27
